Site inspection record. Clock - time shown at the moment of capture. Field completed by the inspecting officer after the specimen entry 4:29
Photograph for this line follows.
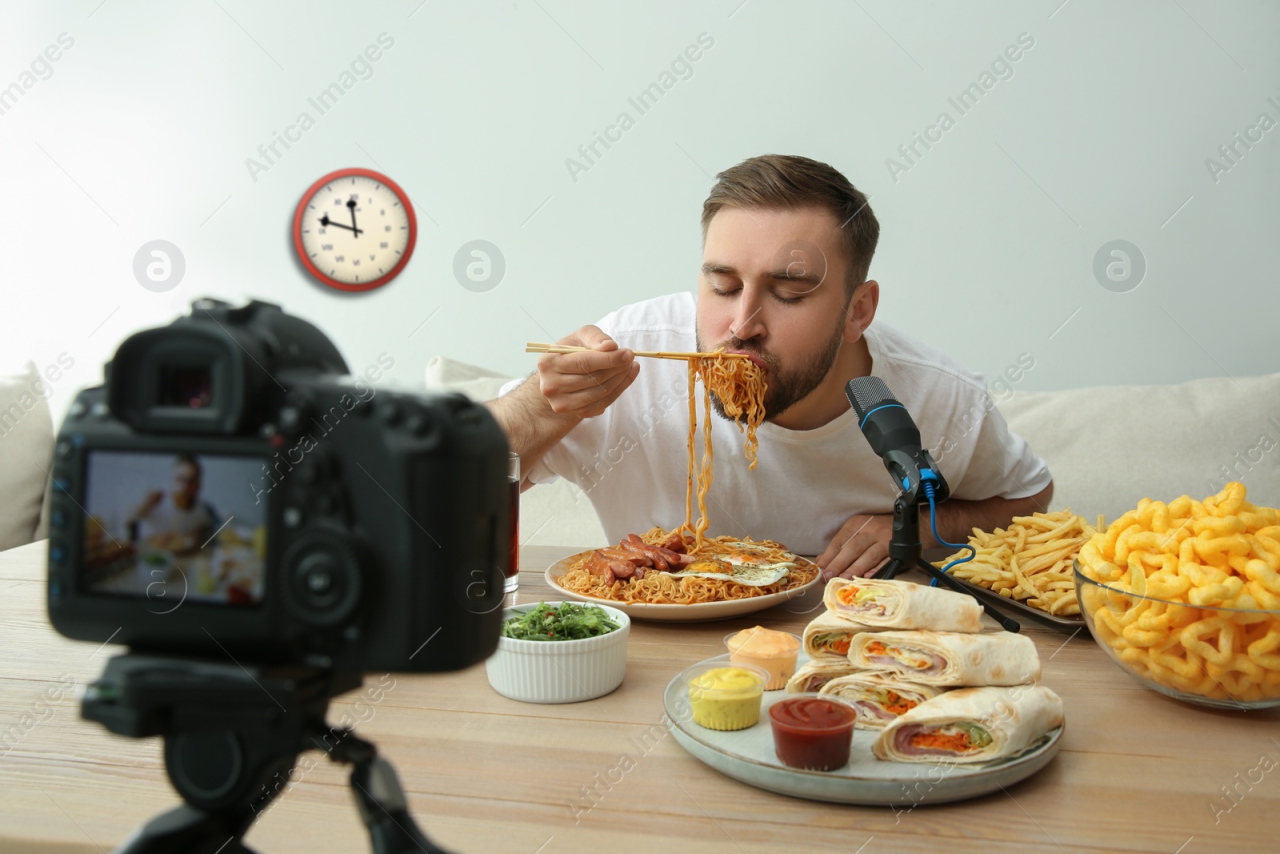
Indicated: 11:48
